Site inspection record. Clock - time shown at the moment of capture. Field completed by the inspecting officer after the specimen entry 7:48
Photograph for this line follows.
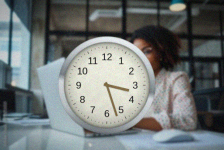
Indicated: 3:27
